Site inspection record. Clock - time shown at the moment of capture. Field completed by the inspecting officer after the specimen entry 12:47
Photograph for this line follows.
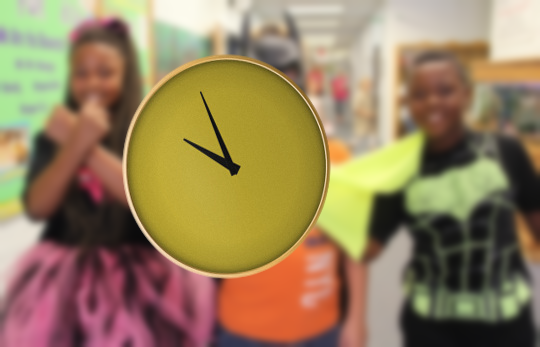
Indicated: 9:56
